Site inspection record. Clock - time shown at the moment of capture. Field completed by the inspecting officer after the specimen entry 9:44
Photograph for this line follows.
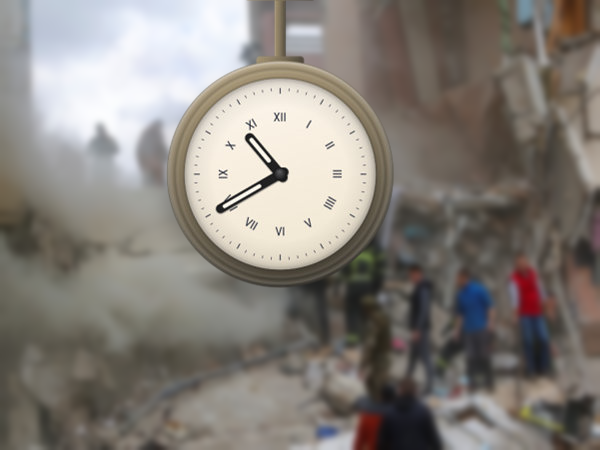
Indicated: 10:40
